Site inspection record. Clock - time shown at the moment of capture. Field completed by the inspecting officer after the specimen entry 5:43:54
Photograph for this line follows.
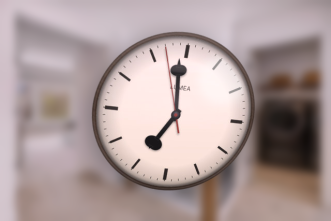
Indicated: 6:58:57
